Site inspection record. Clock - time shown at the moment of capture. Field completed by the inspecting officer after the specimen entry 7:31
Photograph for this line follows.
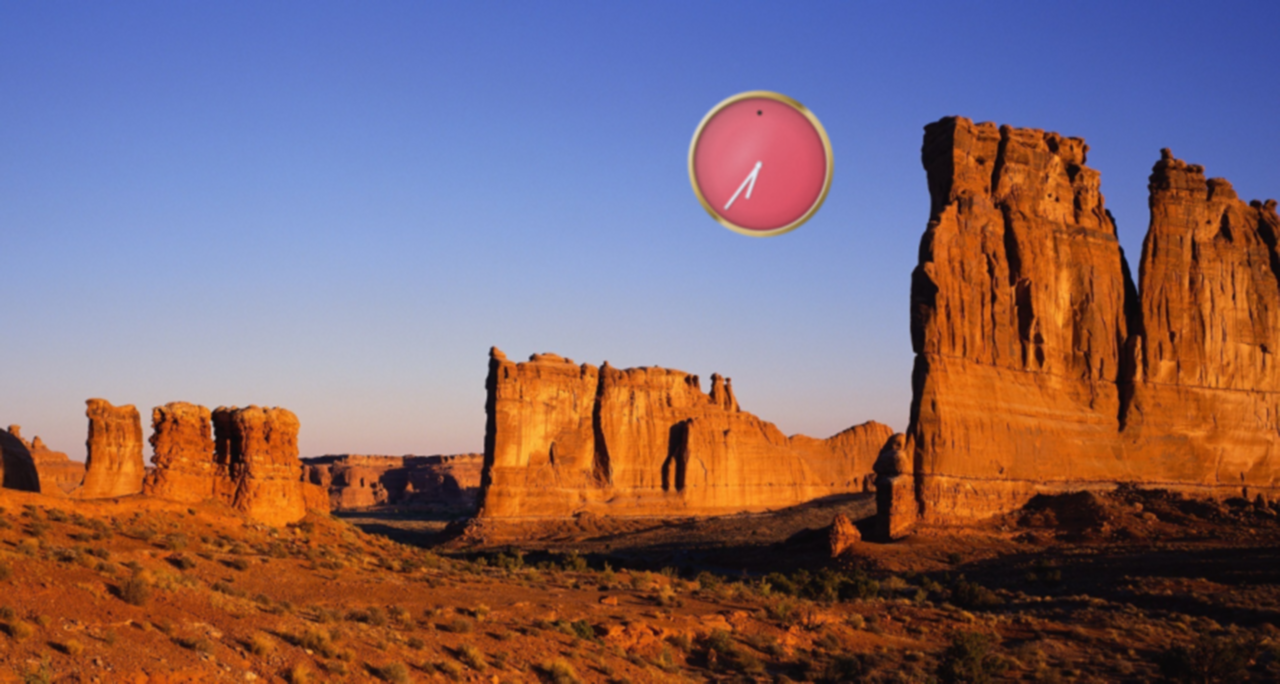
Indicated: 6:36
